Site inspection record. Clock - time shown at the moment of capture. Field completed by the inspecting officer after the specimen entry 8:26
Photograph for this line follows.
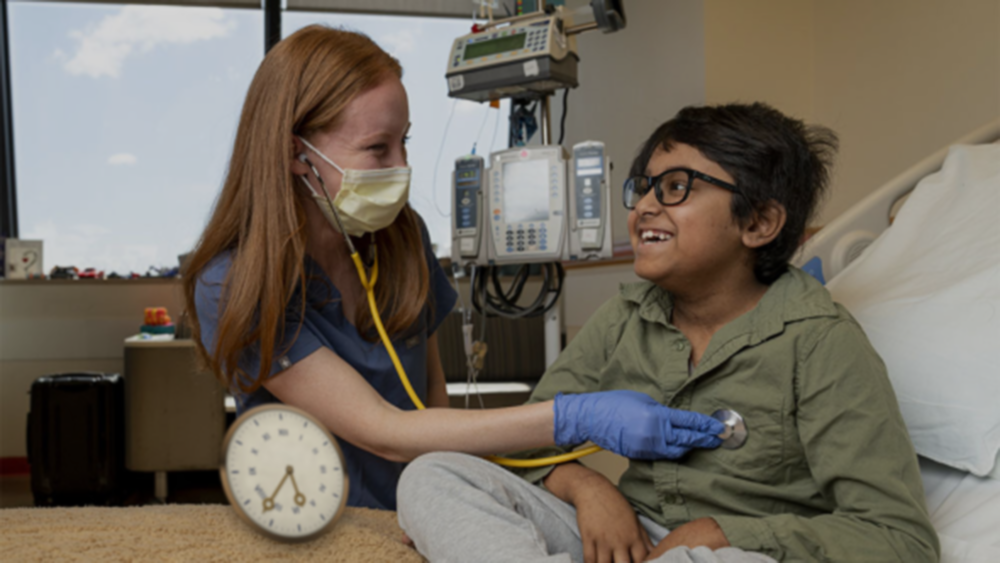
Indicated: 5:37
